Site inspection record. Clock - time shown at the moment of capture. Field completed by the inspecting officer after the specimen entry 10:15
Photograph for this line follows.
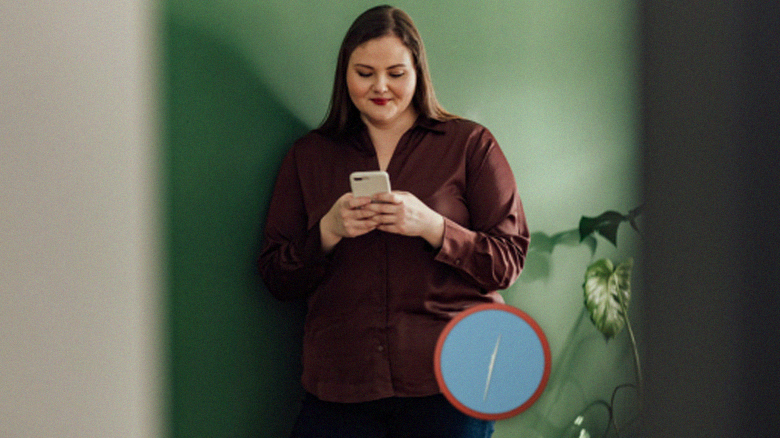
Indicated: 12:32
